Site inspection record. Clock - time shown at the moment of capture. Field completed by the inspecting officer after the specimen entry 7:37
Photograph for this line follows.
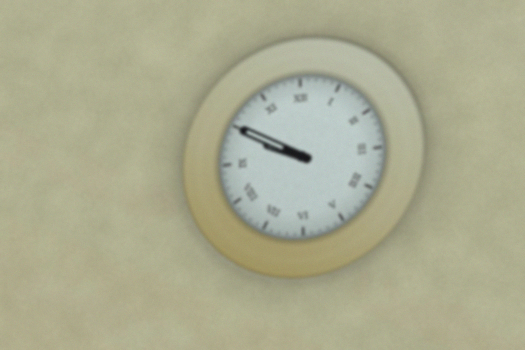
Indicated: 9:50
